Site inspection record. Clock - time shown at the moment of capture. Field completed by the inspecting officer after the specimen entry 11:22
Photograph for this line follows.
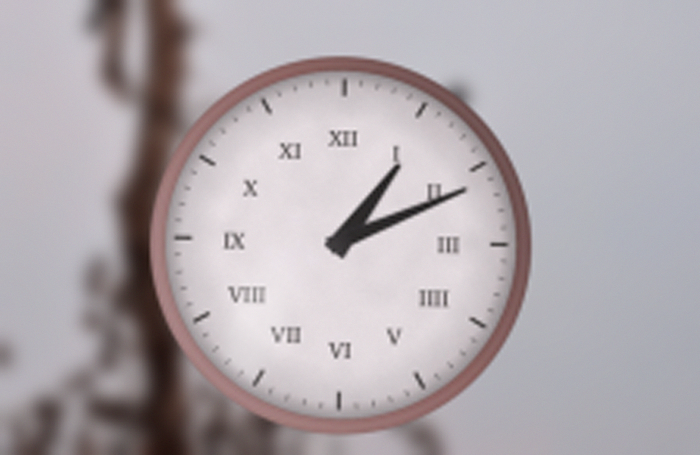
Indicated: 1:11
